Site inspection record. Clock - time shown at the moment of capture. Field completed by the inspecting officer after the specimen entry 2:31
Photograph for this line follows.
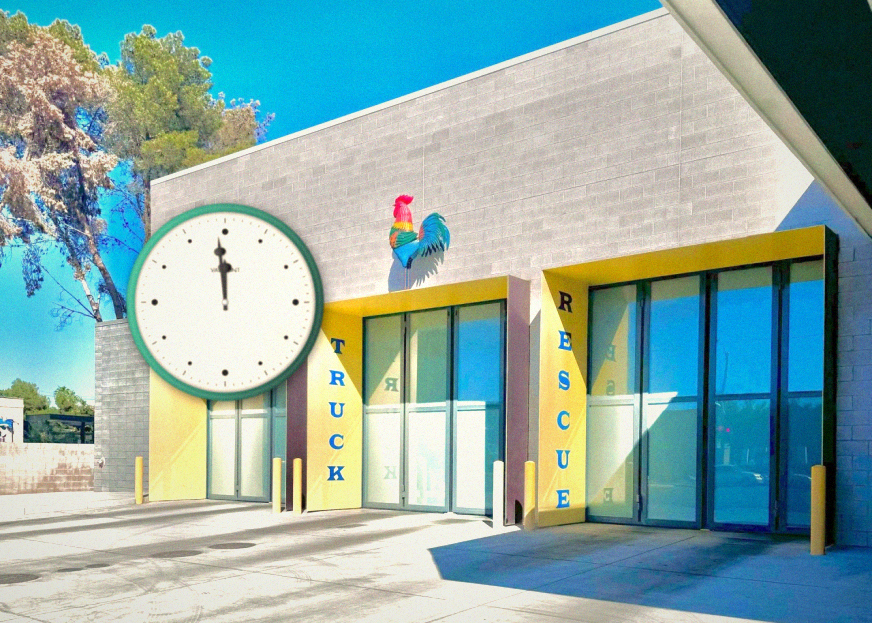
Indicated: 11:59
